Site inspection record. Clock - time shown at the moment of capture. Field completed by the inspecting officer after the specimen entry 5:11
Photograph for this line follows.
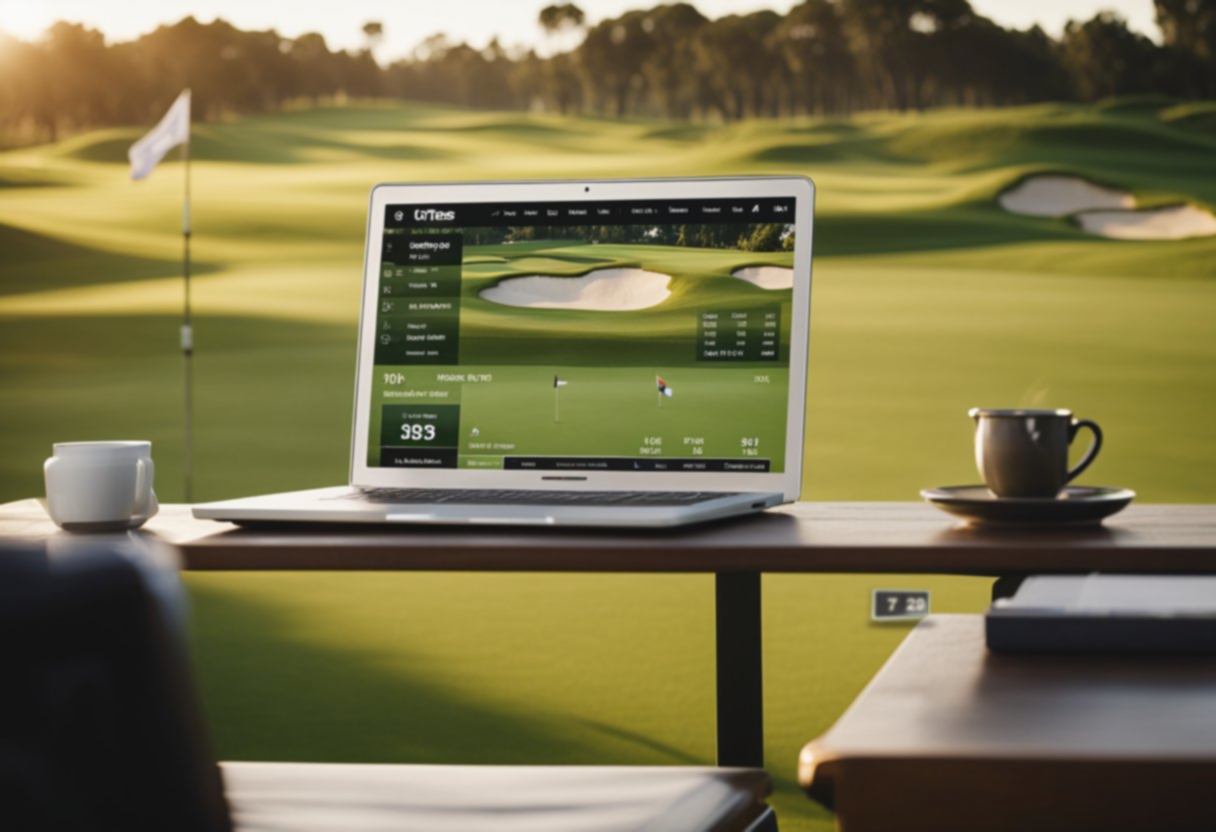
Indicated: 7:29
